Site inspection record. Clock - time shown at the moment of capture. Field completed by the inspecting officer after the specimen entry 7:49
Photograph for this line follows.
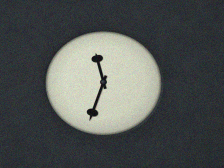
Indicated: 11:33
